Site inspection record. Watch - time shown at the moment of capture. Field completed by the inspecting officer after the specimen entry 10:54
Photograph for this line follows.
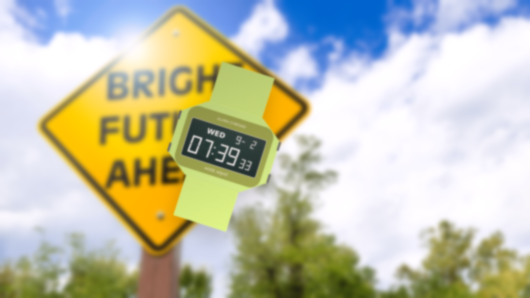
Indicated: 7:39
